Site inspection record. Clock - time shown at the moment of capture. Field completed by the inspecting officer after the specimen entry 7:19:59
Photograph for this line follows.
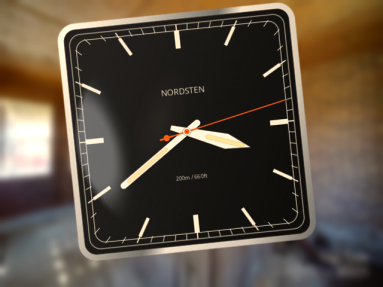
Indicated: 3:39:13
